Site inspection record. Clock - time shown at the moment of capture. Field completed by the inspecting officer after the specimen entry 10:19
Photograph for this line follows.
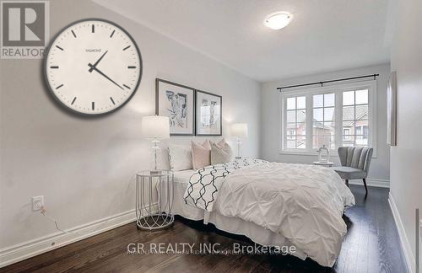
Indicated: 1:21
